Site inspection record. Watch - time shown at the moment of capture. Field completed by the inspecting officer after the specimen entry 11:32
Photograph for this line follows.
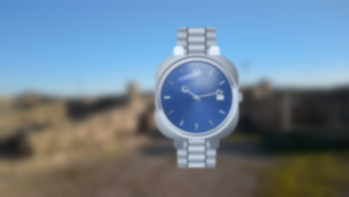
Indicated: 10:13
